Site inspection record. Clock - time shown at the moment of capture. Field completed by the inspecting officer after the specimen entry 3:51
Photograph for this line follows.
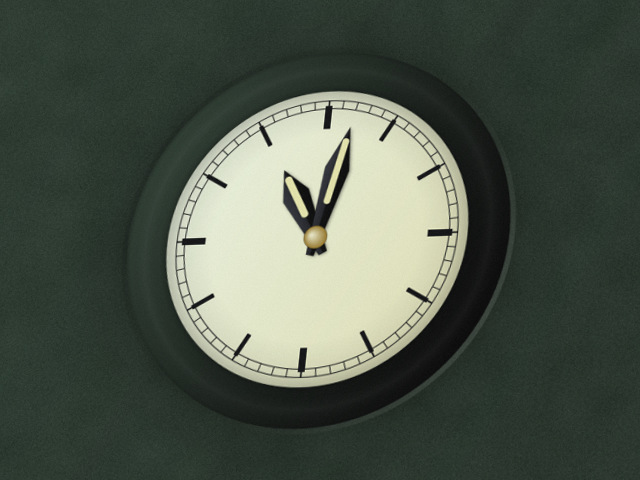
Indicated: 11:02
